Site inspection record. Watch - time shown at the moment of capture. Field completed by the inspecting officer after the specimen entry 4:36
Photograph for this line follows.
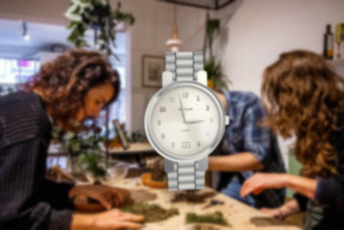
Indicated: 2:58
